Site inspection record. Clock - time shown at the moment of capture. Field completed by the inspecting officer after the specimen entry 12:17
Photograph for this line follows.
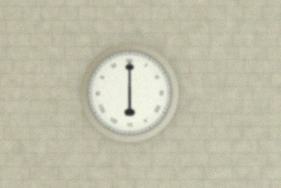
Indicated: 6:00
